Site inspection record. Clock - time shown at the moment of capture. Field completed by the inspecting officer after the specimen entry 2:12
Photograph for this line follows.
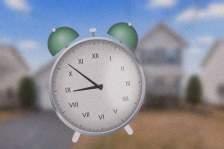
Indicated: 8:52
